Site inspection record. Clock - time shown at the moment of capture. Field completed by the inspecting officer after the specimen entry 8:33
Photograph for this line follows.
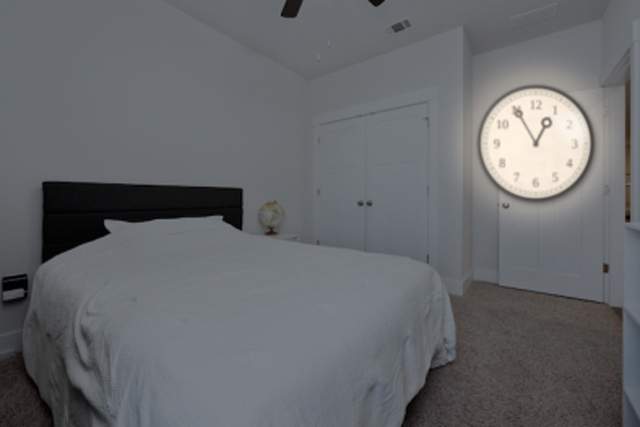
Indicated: 12:55
